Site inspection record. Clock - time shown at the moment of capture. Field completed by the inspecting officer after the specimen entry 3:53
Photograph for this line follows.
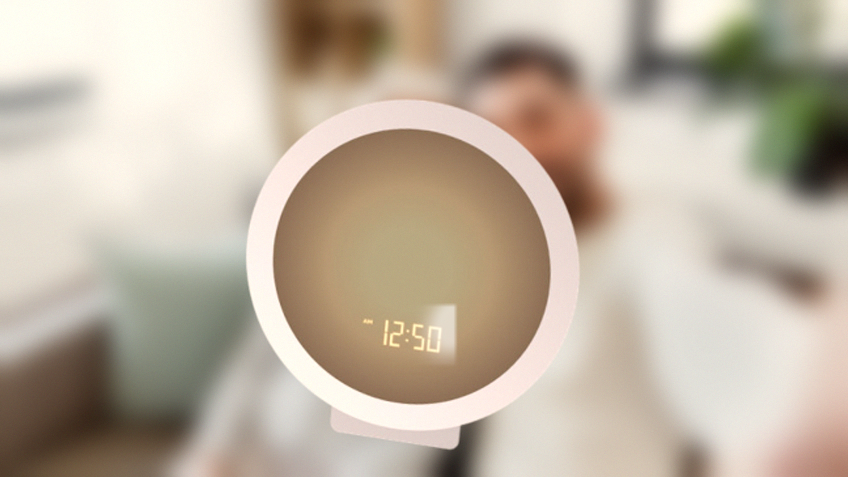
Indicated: 12:50
